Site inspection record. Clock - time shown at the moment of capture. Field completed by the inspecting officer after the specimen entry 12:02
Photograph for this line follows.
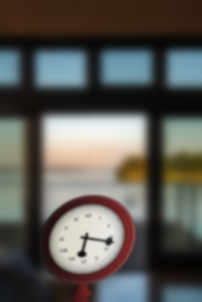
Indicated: 6:17
